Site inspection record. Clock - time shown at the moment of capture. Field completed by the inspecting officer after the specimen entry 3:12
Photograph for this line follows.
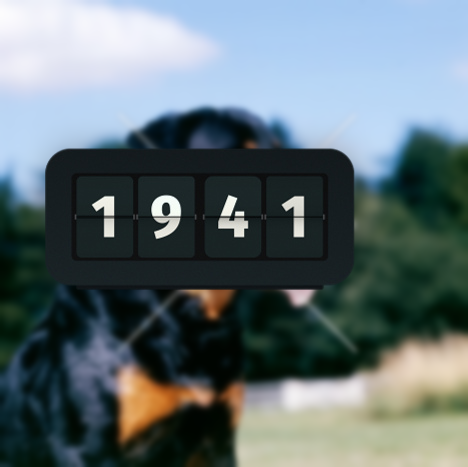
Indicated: 19:41
